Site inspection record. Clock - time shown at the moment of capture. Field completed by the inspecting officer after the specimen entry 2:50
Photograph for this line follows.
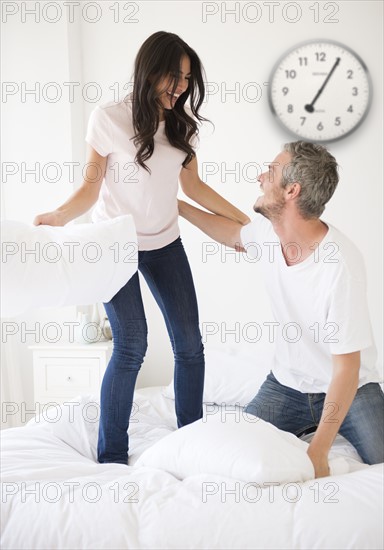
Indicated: 7:05
